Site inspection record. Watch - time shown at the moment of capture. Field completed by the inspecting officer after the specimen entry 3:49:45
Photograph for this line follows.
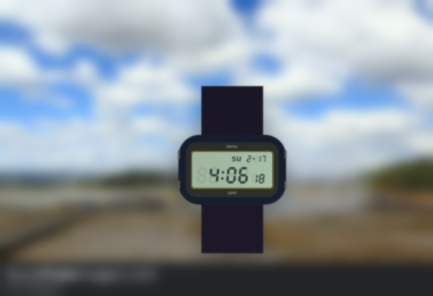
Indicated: 4:06:18
